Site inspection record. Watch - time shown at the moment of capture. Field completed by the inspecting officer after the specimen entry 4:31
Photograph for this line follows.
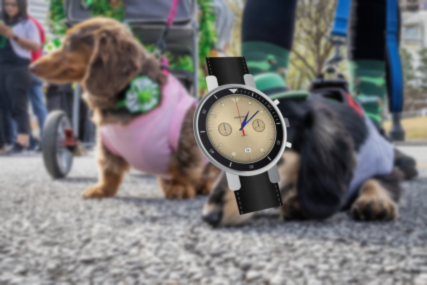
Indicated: 1:09
